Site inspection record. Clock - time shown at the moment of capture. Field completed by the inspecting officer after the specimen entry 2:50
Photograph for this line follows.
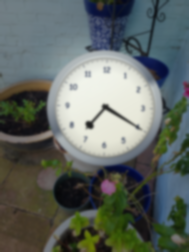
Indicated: 7:20
